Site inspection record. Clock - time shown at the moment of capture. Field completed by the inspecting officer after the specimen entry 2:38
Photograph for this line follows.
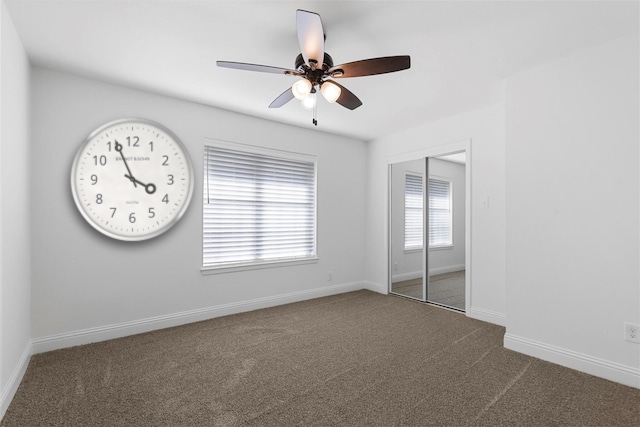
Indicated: 3:56
